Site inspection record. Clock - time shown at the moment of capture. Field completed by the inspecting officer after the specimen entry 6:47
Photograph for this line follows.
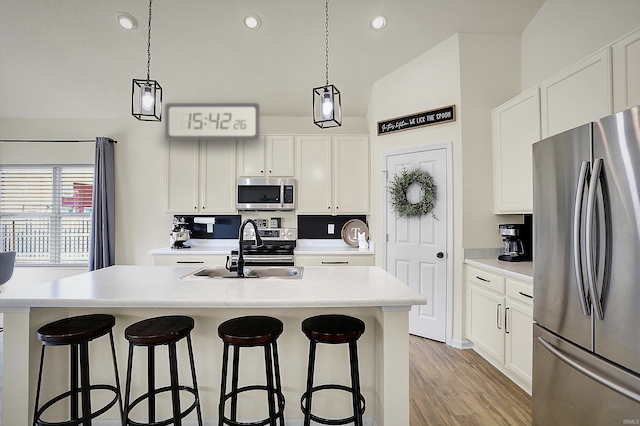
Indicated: 15:42
